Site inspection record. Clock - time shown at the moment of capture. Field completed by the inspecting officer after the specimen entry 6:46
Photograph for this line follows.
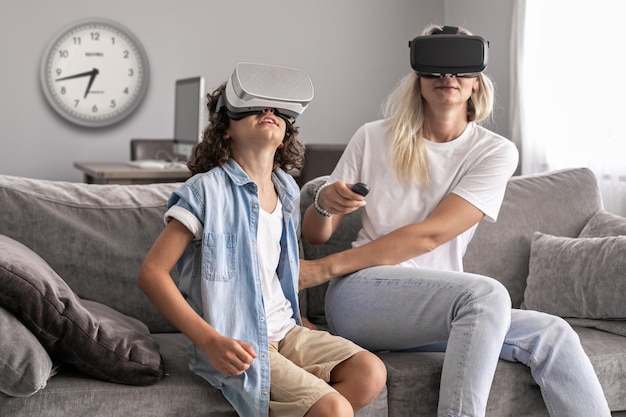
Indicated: 6:43
